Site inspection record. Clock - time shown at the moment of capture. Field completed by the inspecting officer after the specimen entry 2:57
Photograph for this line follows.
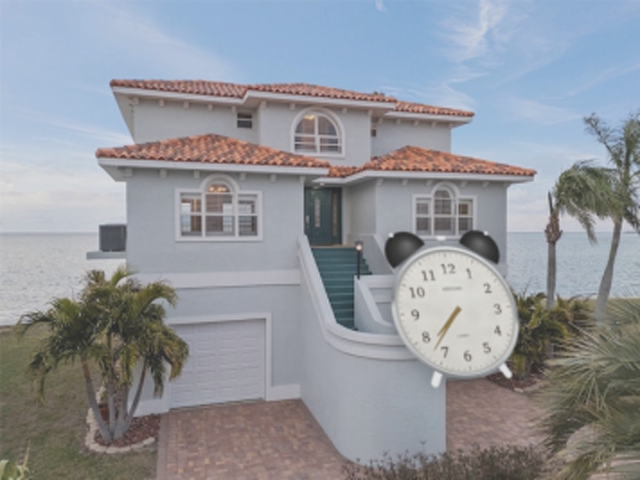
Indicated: 7:37
